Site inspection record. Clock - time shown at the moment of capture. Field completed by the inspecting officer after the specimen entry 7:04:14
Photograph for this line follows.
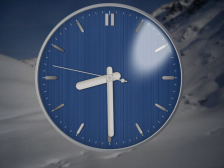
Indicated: 8:29:47
